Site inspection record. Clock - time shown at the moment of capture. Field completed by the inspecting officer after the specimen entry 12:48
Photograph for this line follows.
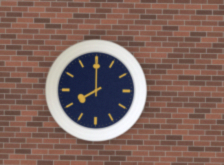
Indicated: 8:00
